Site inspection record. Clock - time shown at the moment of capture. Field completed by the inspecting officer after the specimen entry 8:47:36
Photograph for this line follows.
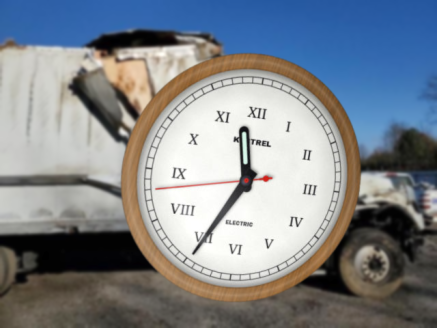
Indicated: 11:34:43
